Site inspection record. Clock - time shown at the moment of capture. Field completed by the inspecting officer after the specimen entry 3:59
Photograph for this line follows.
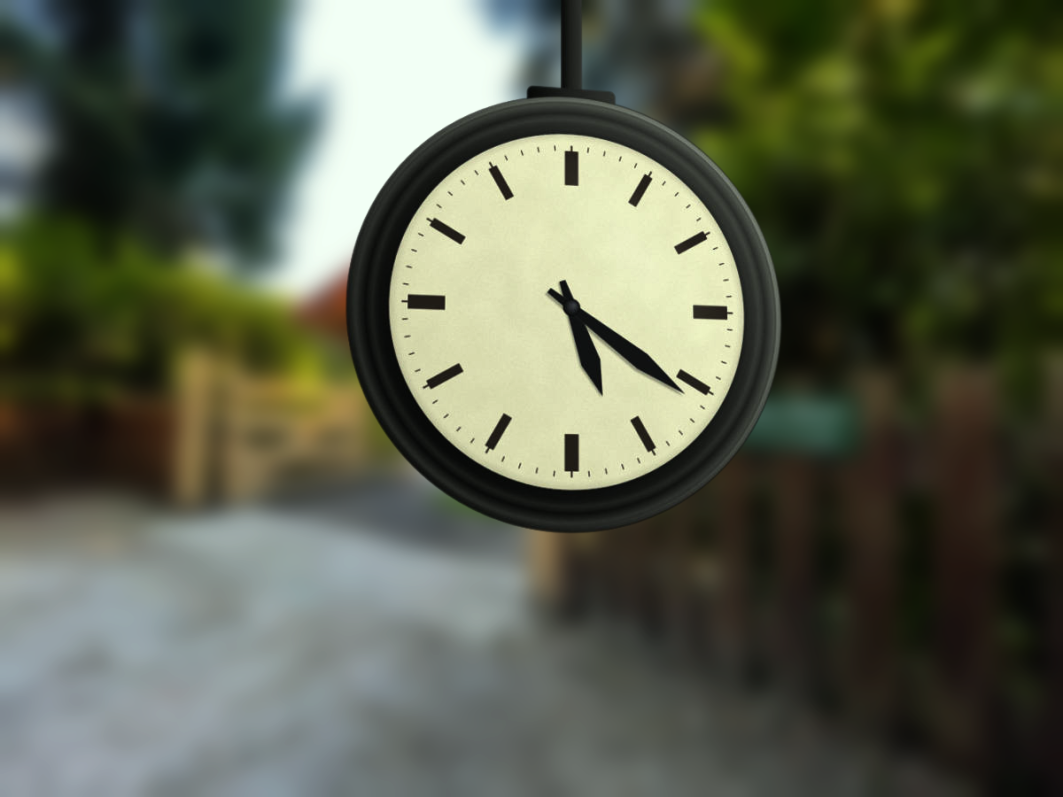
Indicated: 5:21
